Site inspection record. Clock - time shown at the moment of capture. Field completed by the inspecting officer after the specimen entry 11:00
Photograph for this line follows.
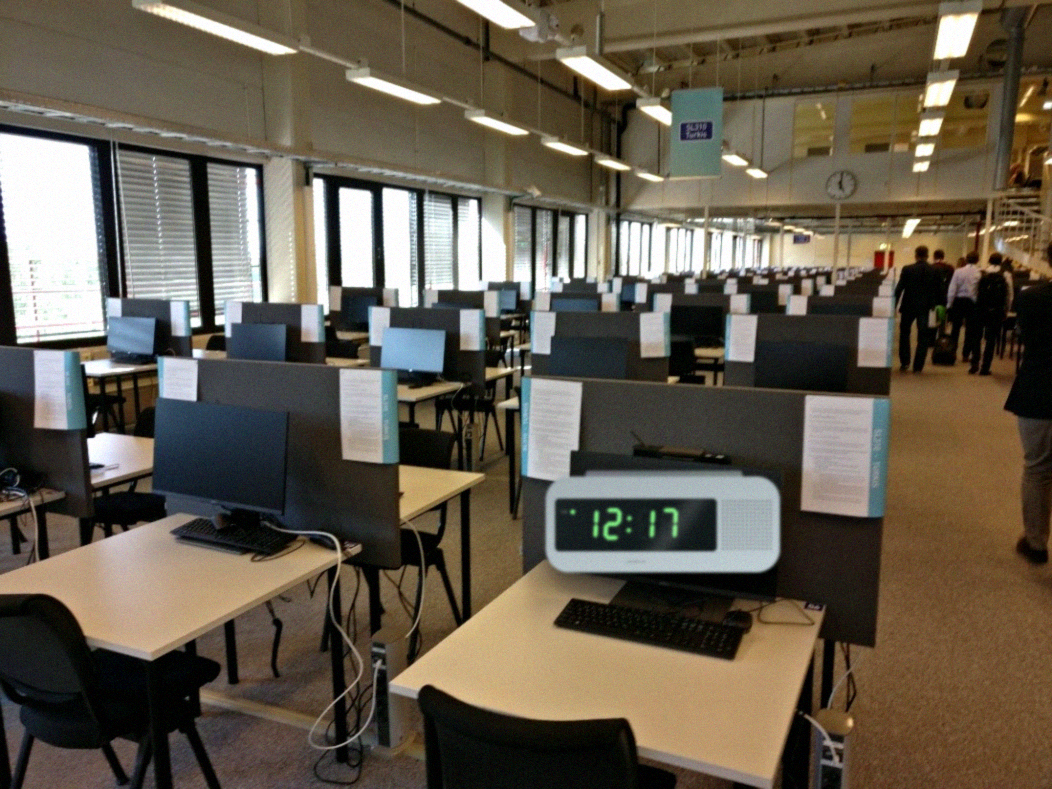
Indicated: 12:17
